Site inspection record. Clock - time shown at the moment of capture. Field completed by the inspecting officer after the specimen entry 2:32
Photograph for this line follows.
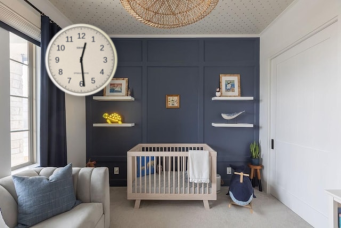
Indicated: 12:29
